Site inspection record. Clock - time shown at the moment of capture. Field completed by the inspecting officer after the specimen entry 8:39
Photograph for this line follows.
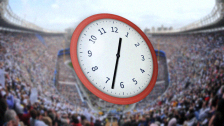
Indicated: 12:33
